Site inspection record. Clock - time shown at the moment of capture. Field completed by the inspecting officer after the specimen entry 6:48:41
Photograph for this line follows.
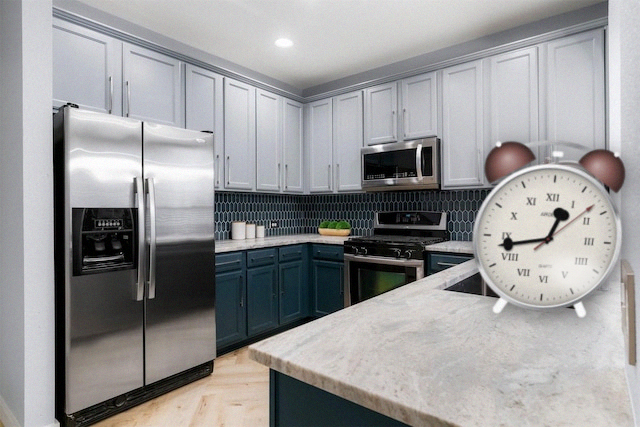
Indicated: 12:43:08
